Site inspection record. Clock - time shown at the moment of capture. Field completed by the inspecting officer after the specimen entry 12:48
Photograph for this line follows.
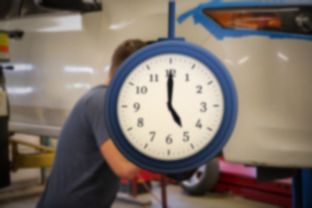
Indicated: 5:00
